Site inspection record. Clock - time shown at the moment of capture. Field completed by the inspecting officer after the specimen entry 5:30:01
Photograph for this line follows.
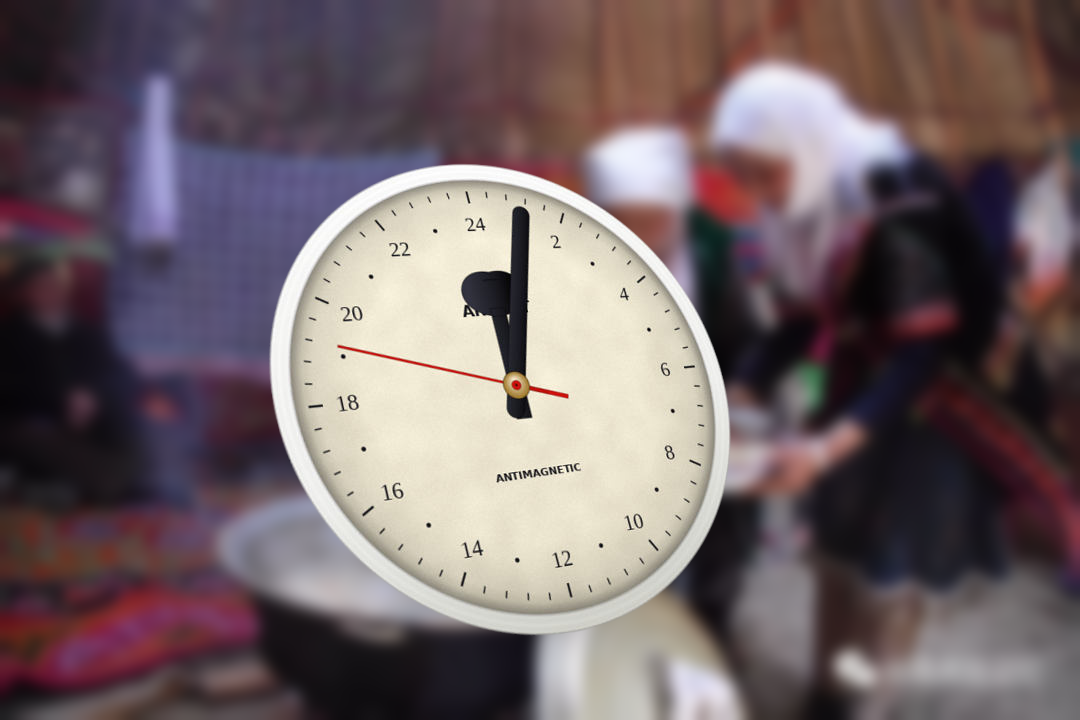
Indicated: 0:02:48
